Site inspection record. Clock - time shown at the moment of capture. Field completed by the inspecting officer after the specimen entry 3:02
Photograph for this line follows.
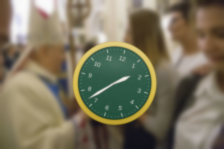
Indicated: 1:37
